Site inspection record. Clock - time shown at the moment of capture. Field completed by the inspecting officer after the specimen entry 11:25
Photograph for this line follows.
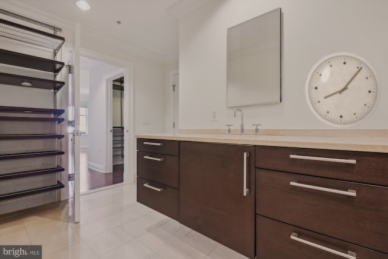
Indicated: 8:06
